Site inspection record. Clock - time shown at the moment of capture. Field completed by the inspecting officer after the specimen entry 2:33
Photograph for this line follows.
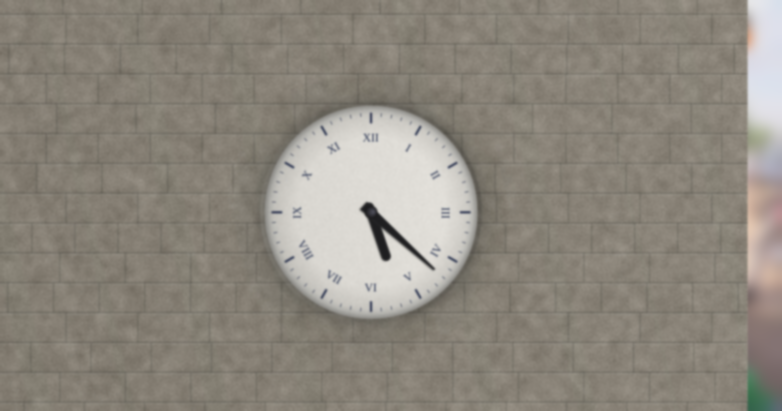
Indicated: 5:22
